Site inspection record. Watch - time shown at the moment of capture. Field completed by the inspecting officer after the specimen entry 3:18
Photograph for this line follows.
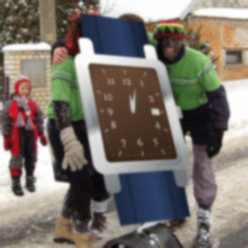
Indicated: 12:03
